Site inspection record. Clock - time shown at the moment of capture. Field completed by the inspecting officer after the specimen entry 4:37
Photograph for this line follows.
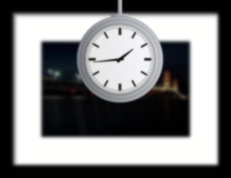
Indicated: 1:44
